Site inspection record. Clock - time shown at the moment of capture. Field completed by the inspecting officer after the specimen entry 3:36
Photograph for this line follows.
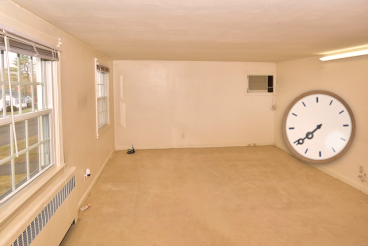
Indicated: 7:39
